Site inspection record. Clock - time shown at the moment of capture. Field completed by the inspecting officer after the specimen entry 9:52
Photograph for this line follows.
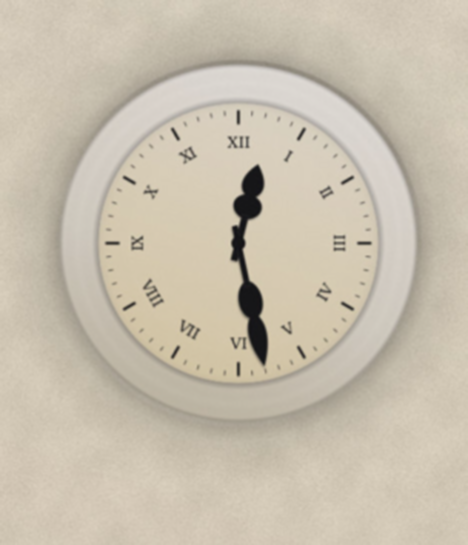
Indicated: 12:28
